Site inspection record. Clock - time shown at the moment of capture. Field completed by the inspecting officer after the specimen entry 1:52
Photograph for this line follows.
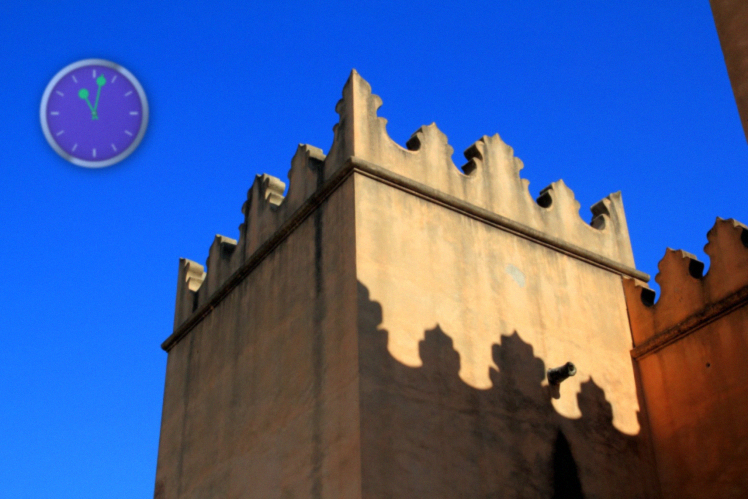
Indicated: 11:02
